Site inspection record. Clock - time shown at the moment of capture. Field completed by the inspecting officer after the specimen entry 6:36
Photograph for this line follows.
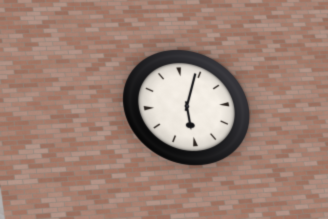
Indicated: 6:04
